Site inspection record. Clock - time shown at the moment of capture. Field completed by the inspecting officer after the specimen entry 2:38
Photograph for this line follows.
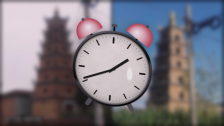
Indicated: 1:41
